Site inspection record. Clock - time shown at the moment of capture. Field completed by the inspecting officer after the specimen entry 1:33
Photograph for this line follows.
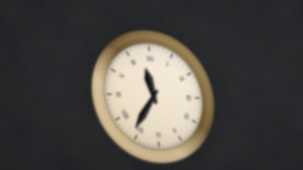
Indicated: 11:36
